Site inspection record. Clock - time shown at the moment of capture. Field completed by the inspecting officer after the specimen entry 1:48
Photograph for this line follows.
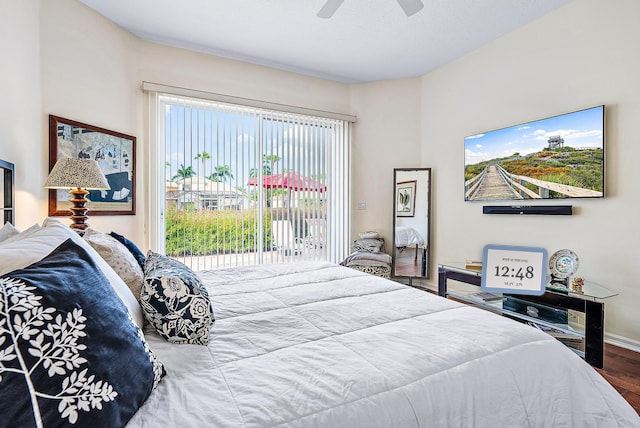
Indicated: 12:48
